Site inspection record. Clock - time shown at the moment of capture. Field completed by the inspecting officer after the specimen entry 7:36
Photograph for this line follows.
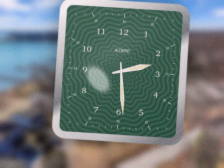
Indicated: 2:29
